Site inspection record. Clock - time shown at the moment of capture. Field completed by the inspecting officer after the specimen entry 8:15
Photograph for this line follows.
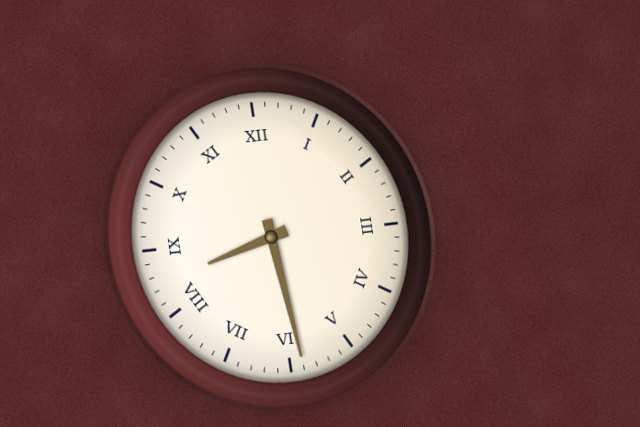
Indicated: 8:29
